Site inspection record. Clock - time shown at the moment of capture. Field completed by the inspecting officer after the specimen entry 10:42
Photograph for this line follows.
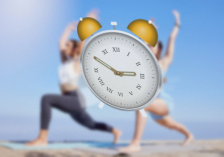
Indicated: 2:50
